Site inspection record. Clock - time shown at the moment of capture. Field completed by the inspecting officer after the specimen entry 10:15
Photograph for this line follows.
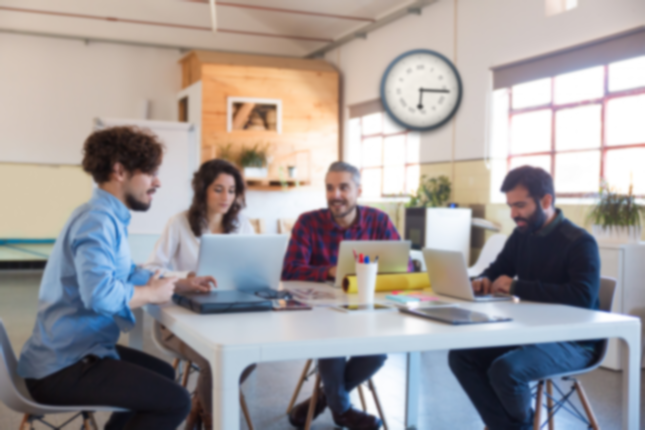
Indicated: 6:16
